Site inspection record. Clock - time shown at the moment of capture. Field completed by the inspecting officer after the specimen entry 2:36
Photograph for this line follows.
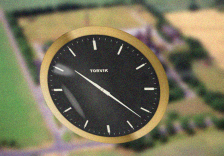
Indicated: 10:22
